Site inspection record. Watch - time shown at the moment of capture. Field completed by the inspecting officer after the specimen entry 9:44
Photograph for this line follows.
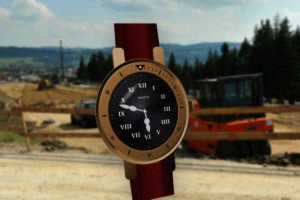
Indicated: 5:48
